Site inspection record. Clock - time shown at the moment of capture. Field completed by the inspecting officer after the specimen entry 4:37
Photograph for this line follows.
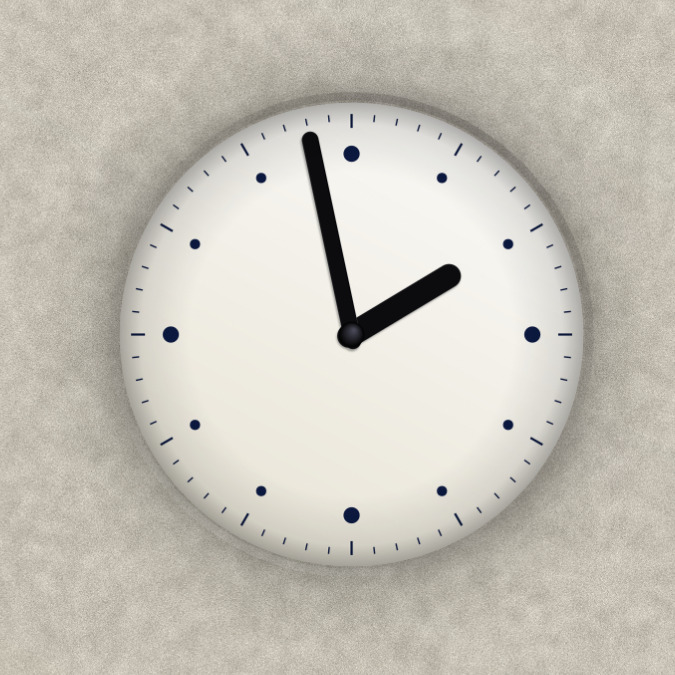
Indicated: 1:58
